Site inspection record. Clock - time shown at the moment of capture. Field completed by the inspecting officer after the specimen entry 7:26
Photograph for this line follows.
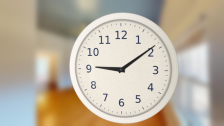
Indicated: 9:09
